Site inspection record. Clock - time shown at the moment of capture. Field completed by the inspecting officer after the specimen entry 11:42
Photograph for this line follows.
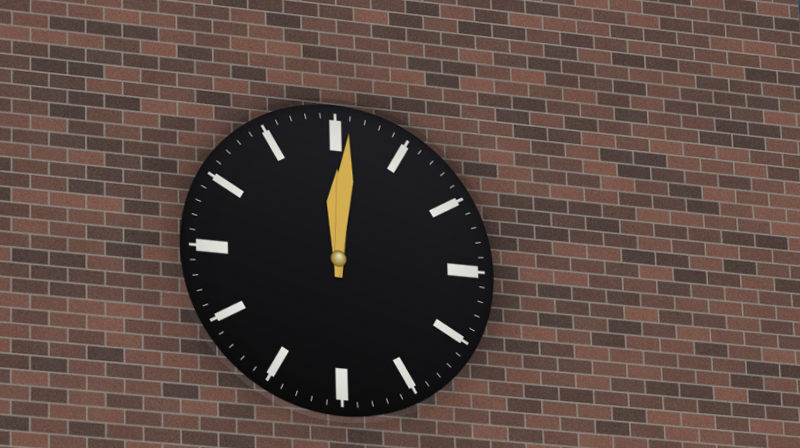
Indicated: 12:01
